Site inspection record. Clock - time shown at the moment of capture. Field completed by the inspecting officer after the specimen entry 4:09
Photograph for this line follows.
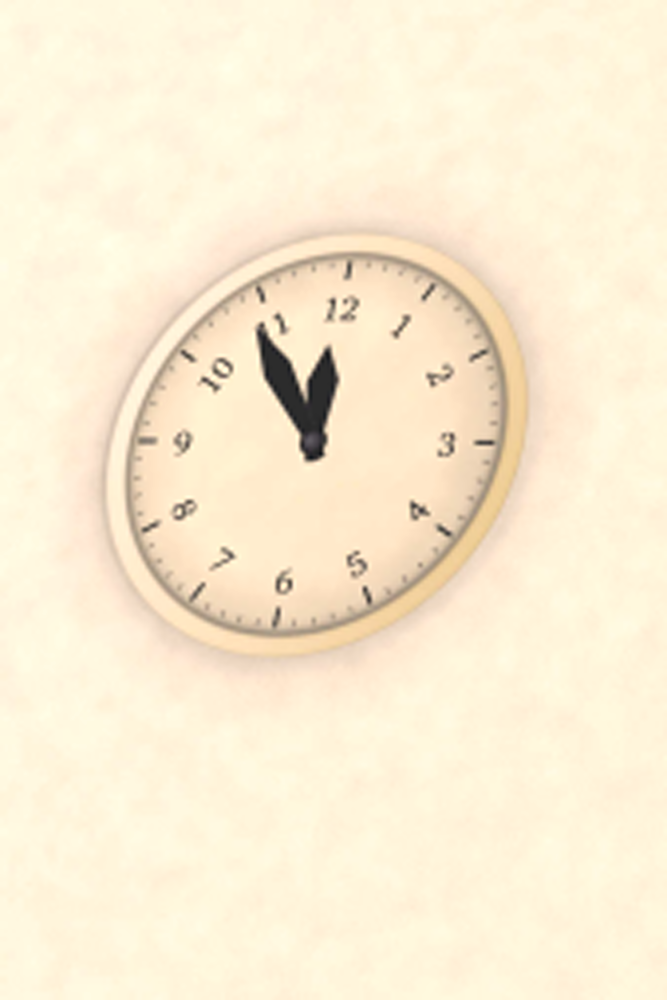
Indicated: 11:54
